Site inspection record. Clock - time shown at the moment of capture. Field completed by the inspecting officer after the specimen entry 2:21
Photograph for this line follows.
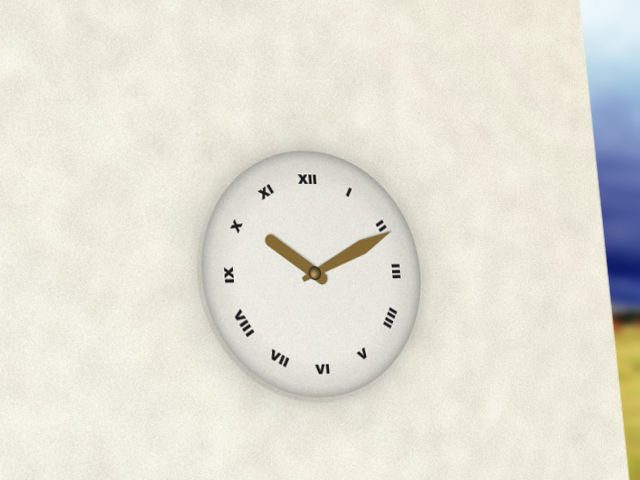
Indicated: 10:11
